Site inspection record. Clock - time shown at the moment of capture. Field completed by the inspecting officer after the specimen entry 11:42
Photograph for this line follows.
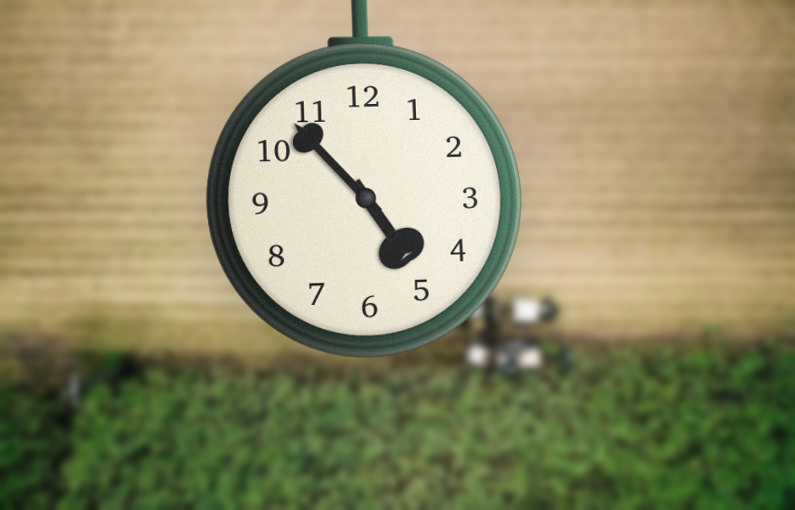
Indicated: 4:53
